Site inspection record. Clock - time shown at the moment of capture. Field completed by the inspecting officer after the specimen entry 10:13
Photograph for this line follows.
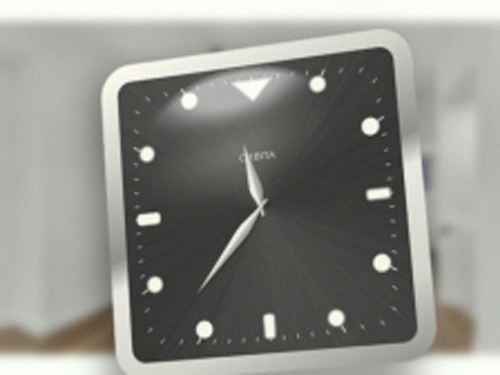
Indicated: 11:37
